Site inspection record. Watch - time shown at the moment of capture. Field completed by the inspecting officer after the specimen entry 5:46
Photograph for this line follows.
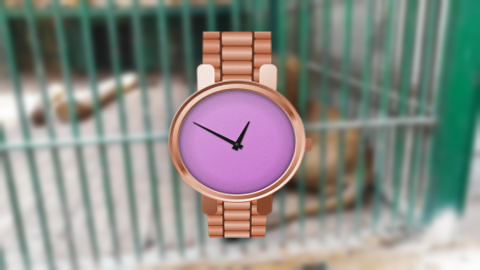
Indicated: 12:50
